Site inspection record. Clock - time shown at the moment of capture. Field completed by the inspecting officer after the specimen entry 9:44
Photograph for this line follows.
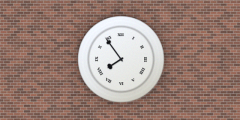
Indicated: 7:54
